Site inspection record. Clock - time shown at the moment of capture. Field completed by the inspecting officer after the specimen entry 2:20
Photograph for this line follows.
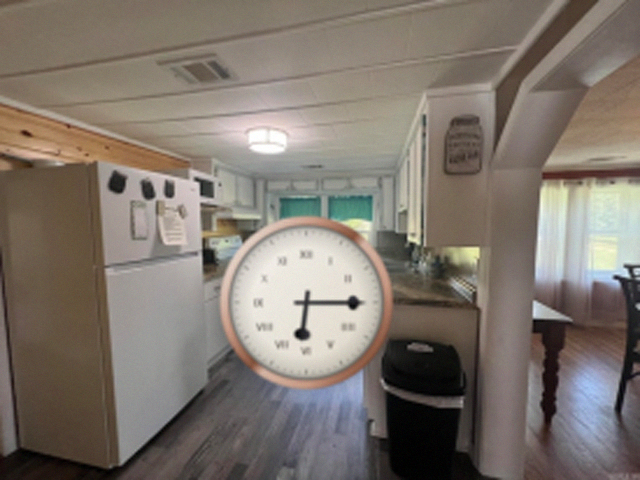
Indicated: 6:15
